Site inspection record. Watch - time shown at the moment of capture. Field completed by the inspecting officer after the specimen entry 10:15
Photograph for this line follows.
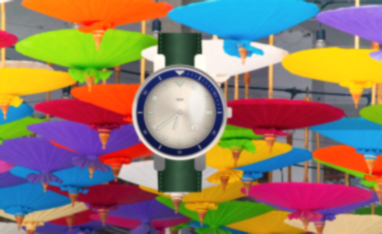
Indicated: 6:39
